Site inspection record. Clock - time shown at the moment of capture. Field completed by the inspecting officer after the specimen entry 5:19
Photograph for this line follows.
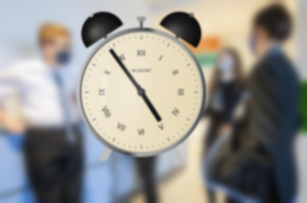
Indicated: 4:54
